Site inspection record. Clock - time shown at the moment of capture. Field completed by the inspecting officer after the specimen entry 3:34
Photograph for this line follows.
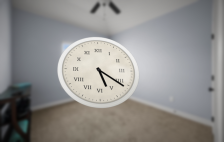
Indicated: 5:21
